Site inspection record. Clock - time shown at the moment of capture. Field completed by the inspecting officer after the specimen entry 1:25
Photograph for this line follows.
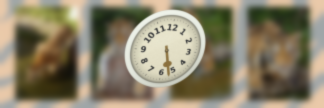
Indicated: 5:27
